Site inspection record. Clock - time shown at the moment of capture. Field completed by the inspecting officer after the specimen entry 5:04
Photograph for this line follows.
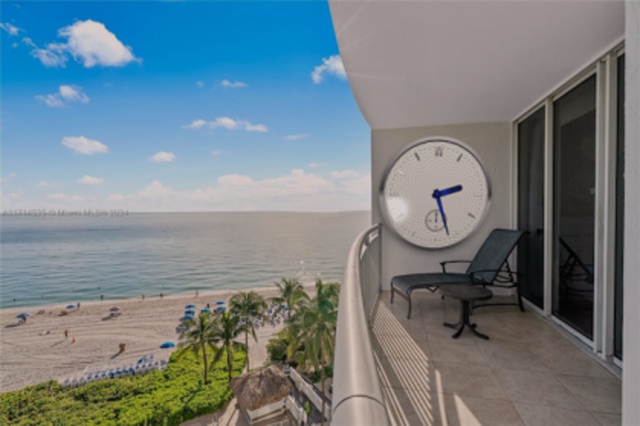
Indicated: 2:27
